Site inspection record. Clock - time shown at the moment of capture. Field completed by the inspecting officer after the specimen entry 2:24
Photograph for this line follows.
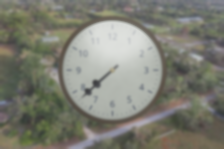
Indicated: 7:38
